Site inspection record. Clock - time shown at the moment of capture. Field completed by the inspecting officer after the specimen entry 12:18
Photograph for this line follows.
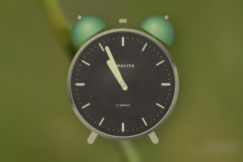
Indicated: 10:56
